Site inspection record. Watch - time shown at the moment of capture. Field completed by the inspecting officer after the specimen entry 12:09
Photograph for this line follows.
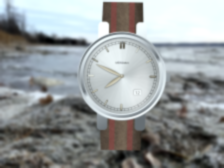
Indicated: 7:49
